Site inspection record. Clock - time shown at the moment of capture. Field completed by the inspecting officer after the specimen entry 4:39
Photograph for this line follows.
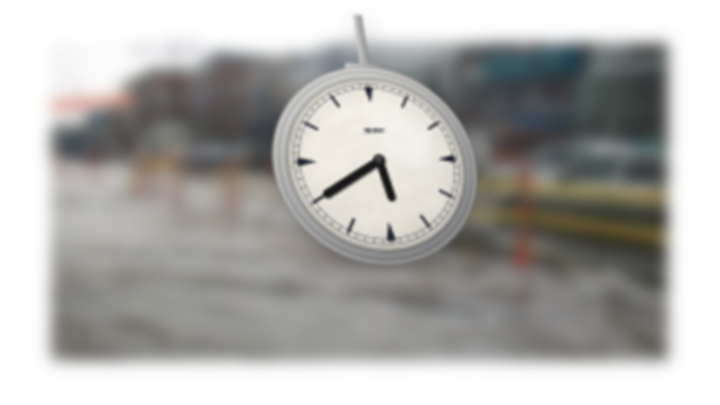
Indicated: 5:40
